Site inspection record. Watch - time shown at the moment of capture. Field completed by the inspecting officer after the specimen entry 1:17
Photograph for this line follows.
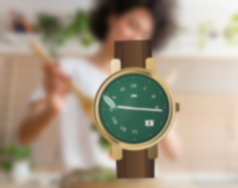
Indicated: 9:16
